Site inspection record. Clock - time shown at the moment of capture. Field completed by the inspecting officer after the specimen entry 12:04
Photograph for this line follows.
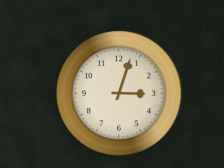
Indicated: 3:03
